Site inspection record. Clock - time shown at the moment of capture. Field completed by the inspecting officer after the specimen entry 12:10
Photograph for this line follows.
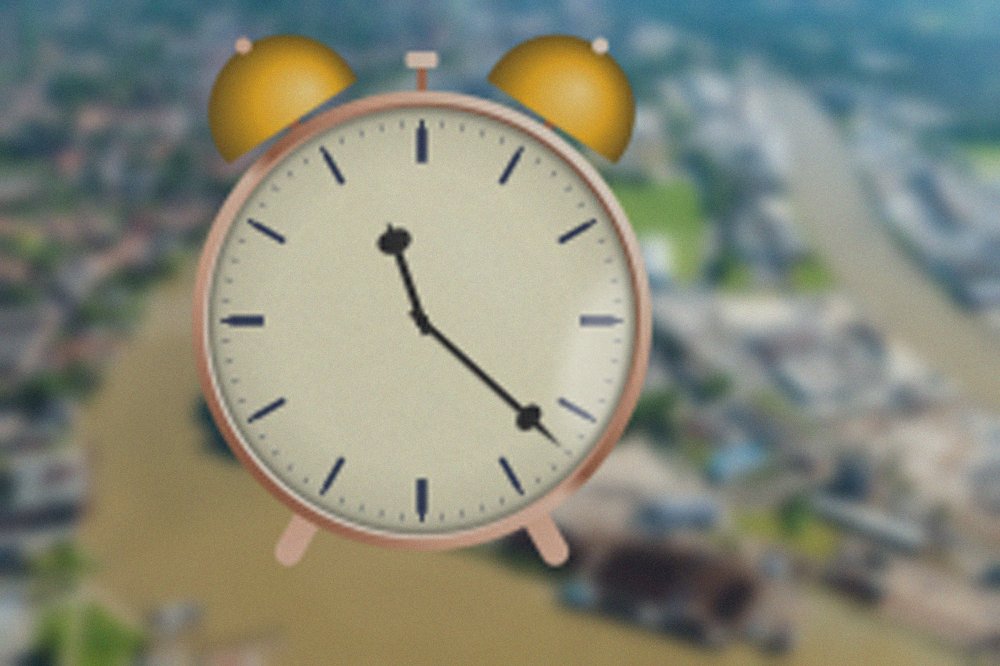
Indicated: 11:22
